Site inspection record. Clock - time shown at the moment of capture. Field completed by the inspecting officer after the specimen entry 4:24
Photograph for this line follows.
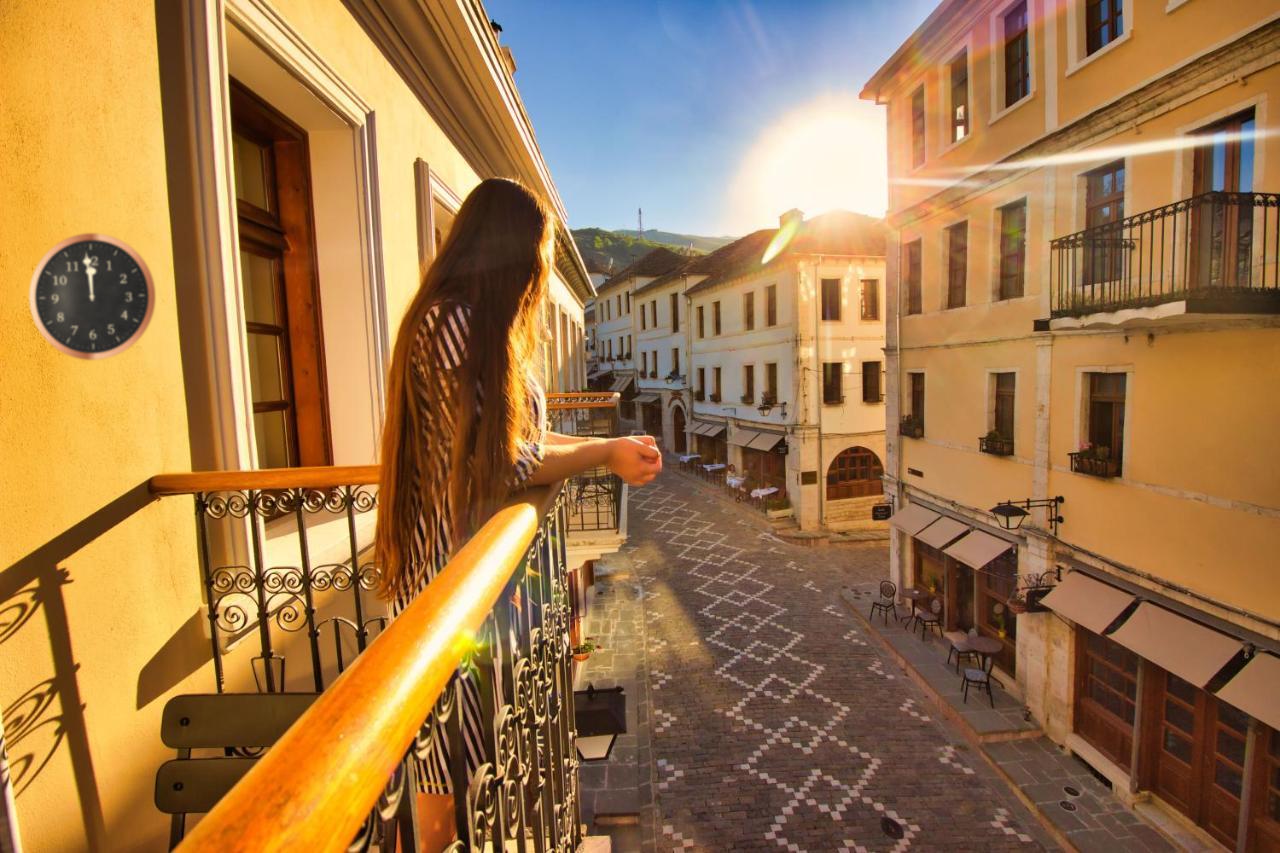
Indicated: 11:59
